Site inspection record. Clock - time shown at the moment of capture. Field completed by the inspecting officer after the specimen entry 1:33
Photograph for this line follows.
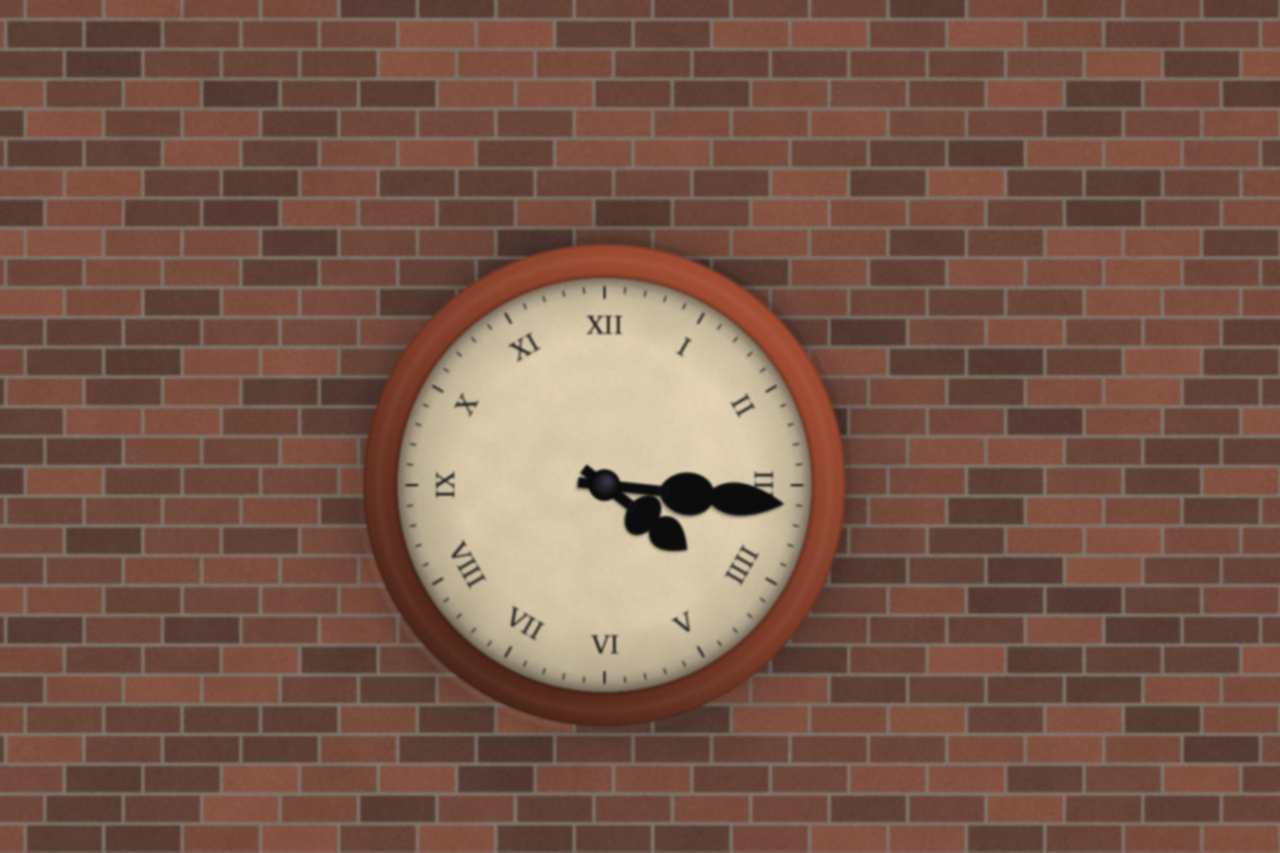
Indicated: 4:16
